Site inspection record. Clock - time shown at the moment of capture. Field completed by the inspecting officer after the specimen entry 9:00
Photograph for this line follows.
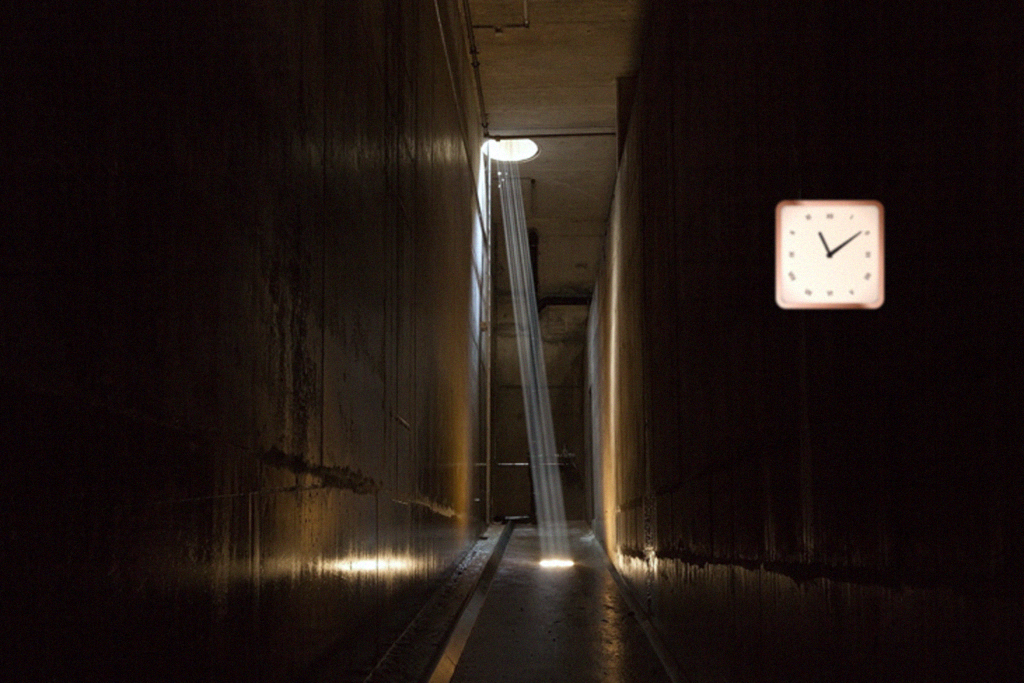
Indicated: 11:09
